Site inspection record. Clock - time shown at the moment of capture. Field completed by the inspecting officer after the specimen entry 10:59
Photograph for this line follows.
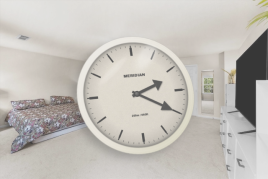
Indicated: 2:20
